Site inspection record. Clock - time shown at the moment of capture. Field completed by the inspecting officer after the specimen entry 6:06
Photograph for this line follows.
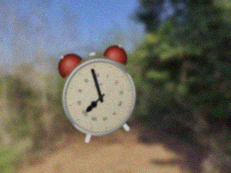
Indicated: 7:59
